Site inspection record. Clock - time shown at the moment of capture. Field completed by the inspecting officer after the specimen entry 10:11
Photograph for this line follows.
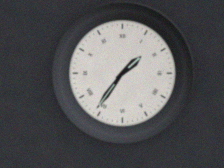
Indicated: 1:36
